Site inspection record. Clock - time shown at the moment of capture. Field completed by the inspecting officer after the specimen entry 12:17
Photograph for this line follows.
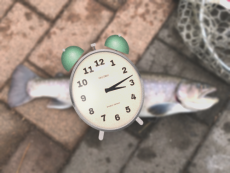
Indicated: 3:13
